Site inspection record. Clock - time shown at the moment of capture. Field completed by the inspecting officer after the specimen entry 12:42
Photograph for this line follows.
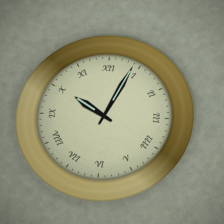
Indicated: 10:04
